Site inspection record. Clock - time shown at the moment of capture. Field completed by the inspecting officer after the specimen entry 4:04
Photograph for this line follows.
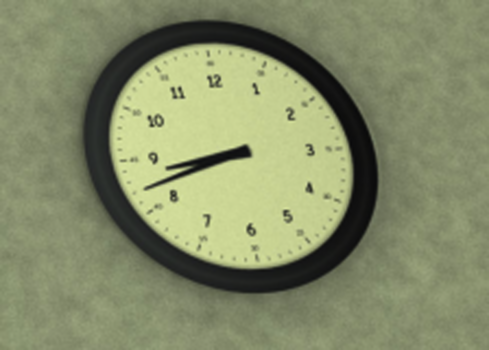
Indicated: 8:42
